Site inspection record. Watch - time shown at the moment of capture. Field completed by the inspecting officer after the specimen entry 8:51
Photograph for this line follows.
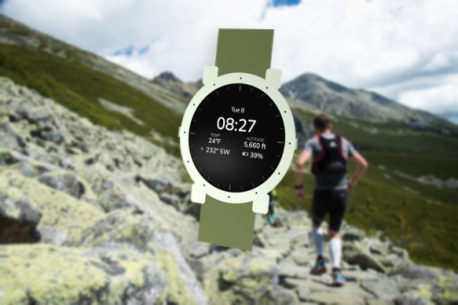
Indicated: 8:27
